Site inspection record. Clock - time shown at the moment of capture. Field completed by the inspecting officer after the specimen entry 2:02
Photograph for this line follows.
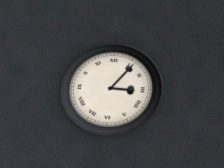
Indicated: 3:06
